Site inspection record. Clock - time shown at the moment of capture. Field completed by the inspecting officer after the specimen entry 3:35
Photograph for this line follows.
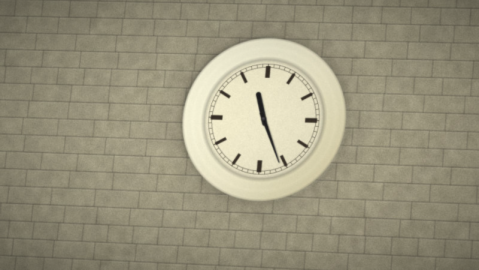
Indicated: 11:26
